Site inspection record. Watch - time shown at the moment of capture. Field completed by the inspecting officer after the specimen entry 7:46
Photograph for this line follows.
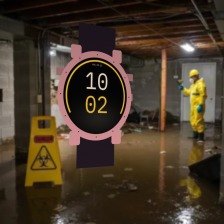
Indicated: 10:02
